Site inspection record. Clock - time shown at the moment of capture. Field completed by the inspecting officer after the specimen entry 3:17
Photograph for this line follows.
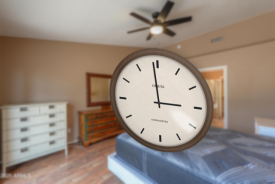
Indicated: 2:59
